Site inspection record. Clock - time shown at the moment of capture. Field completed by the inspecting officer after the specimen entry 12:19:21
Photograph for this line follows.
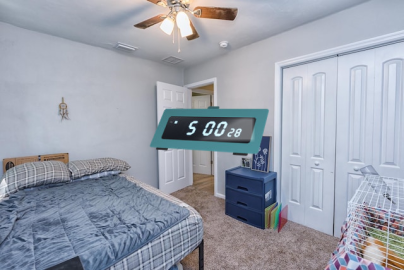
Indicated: 5:00:28
